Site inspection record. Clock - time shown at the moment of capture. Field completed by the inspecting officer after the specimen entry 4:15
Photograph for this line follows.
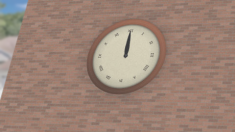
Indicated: 12:00
